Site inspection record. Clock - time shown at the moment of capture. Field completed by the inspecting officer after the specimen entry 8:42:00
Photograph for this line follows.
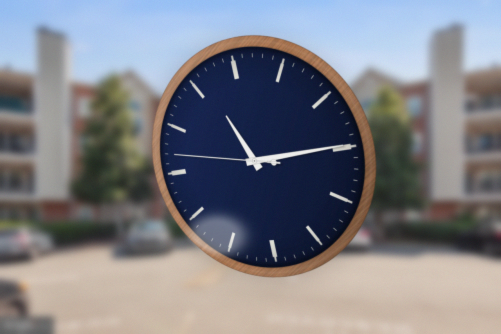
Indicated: 11:14:47
